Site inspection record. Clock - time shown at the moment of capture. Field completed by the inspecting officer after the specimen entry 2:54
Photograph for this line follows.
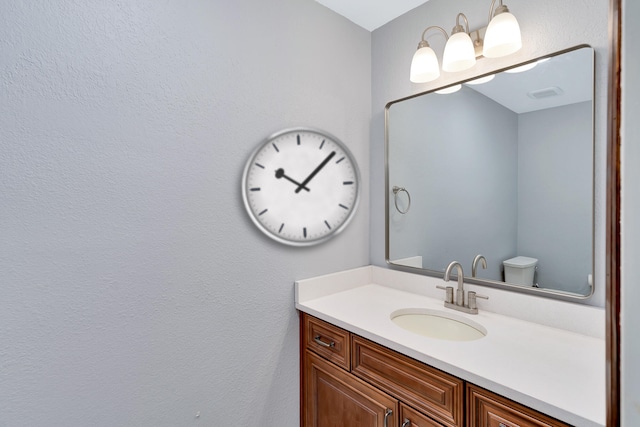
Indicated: 10:08
